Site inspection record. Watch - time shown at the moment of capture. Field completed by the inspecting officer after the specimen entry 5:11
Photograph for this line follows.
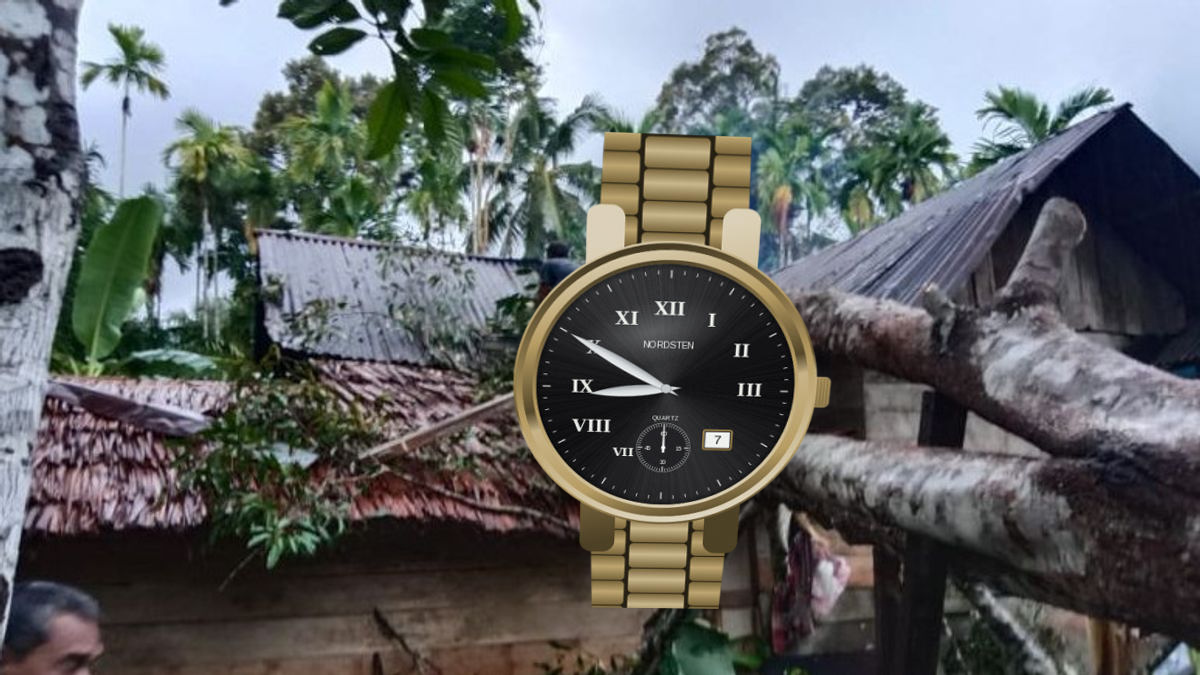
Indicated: 8:50
